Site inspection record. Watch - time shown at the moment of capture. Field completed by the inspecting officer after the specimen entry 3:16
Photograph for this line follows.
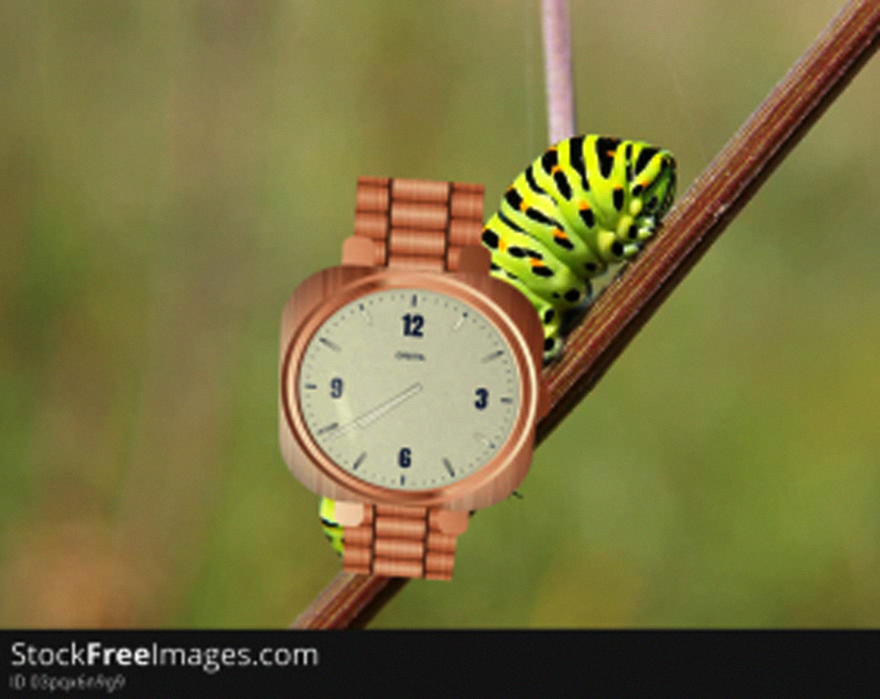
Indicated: 7:39
